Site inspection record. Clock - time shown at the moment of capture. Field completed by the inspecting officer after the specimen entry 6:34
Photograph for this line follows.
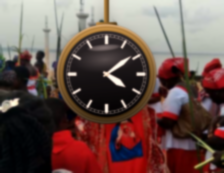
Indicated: 4:09
